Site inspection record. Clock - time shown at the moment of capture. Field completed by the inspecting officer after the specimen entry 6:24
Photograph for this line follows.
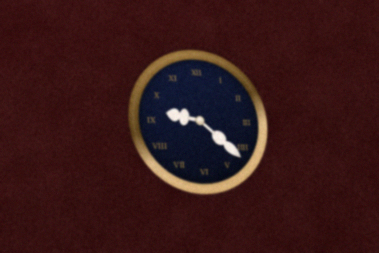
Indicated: 9:22
